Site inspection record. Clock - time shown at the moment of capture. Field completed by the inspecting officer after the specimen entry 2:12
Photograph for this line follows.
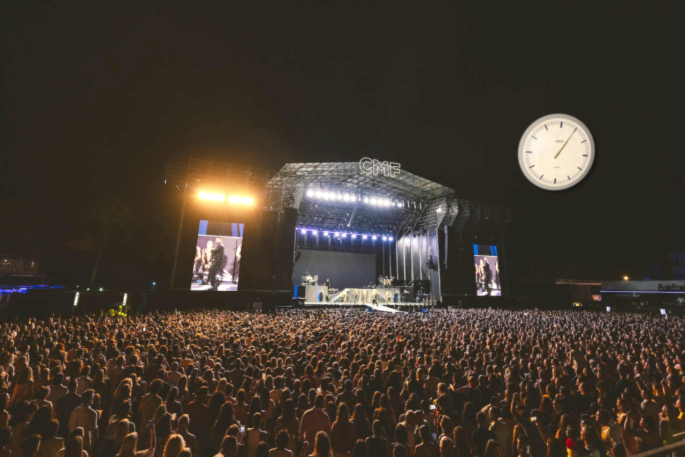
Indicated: 1:05
